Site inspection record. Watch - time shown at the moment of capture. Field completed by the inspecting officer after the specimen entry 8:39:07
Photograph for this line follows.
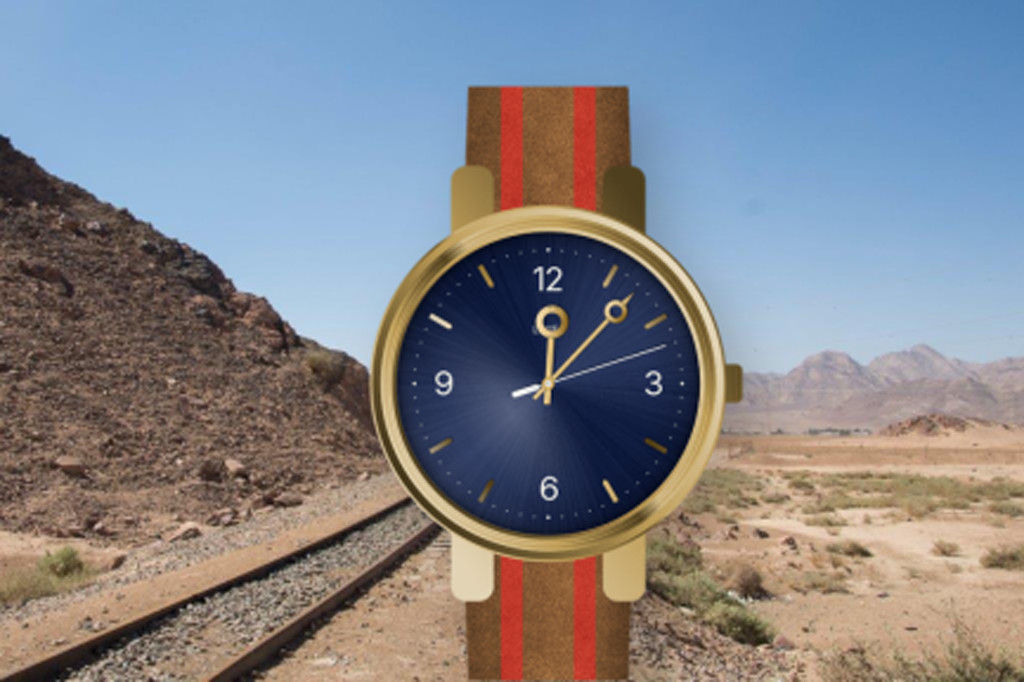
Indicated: 12:07:12
